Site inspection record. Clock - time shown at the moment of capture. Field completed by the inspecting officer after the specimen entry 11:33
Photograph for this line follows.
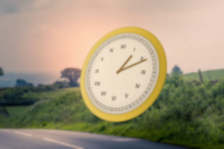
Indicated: 1:11
